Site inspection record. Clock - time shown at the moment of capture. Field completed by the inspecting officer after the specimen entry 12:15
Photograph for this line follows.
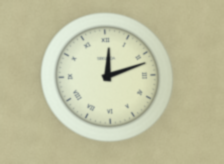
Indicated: 12:12
